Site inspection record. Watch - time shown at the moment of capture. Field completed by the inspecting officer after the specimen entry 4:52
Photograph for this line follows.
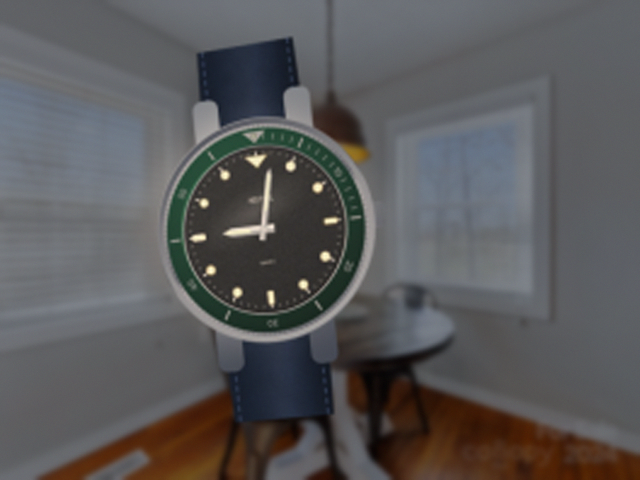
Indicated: 9:02
